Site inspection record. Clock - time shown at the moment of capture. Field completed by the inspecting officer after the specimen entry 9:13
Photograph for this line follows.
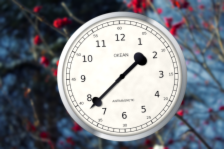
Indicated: 1:38
